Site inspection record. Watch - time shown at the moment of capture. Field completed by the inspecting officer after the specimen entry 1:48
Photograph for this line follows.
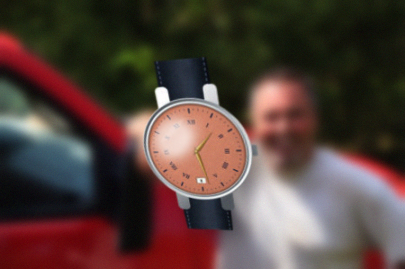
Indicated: 1:28
